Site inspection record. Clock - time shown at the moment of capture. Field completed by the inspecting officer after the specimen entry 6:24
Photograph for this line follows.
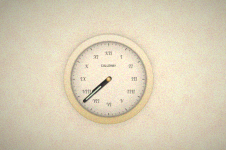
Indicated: 7:38
